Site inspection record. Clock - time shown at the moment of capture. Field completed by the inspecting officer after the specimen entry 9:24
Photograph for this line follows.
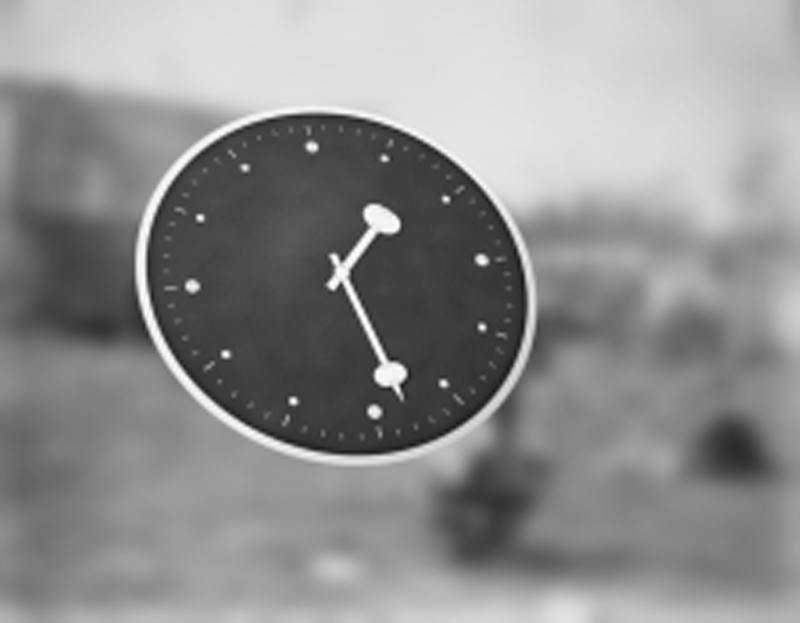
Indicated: 1:28
